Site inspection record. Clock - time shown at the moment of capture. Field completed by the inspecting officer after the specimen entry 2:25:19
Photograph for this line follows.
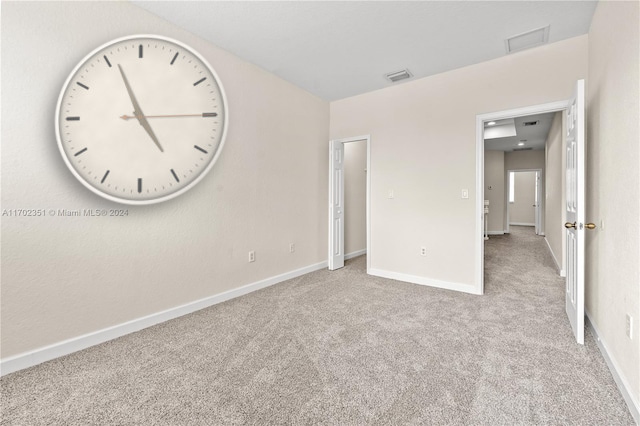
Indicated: 4:56:15
